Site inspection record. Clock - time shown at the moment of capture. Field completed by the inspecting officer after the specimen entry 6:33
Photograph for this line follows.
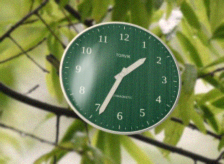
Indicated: 1:34
